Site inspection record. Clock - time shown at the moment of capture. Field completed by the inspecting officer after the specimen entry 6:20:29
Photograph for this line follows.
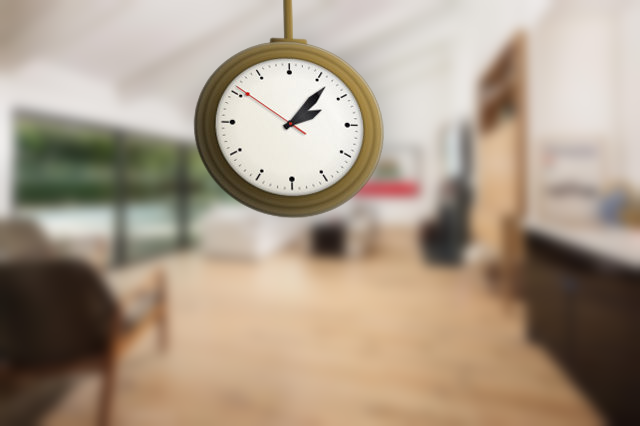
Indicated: 2:06:51
